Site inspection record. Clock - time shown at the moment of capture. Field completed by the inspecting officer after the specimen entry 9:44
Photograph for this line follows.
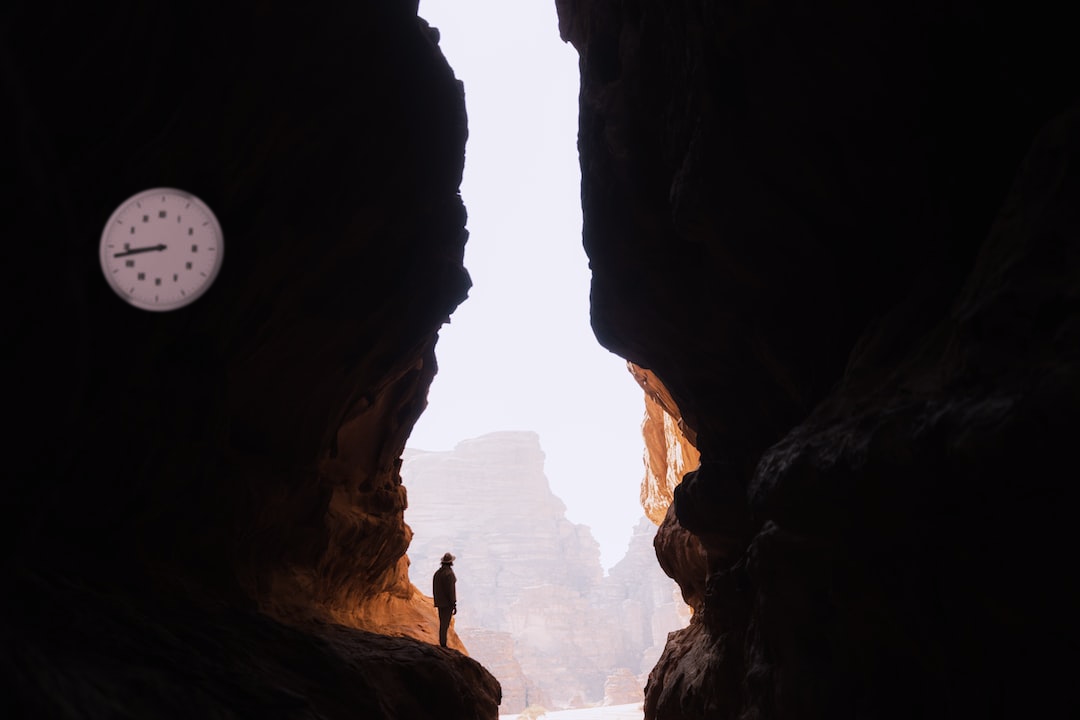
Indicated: 8:43
